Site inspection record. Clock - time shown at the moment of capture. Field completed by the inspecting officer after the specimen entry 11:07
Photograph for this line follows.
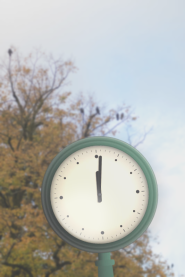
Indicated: 12:01
